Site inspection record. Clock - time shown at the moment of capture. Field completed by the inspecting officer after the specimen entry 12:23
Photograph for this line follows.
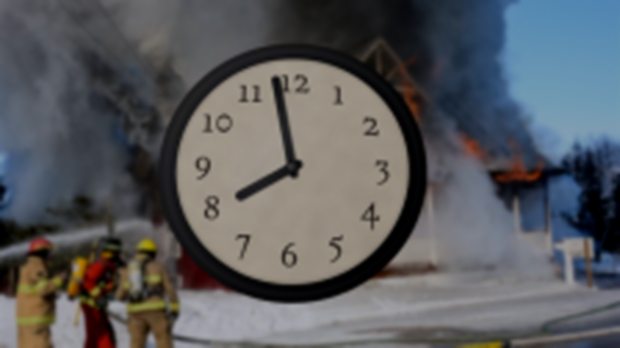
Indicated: 7:58
